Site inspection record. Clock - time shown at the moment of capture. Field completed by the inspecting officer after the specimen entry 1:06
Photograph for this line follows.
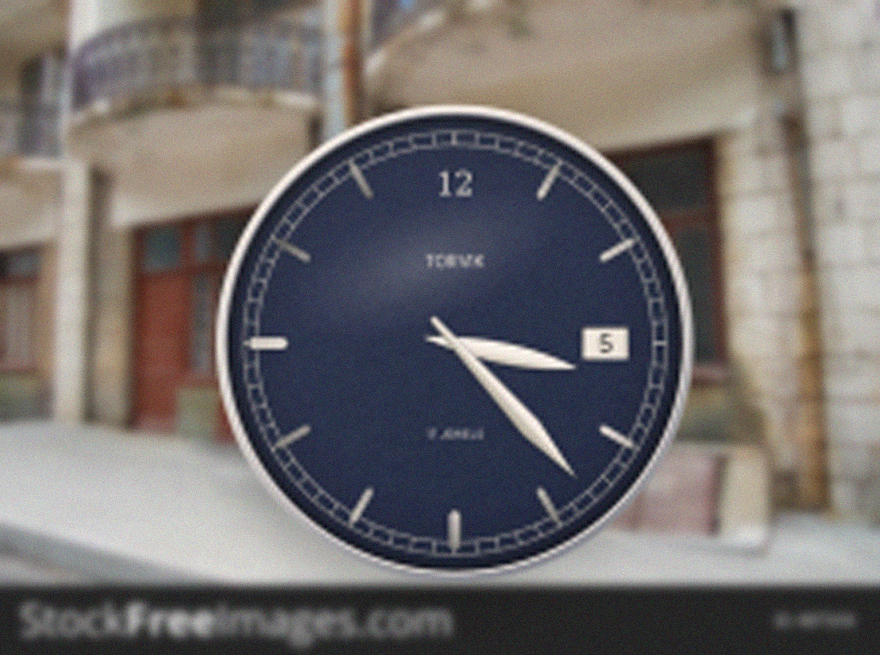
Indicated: 3:23
